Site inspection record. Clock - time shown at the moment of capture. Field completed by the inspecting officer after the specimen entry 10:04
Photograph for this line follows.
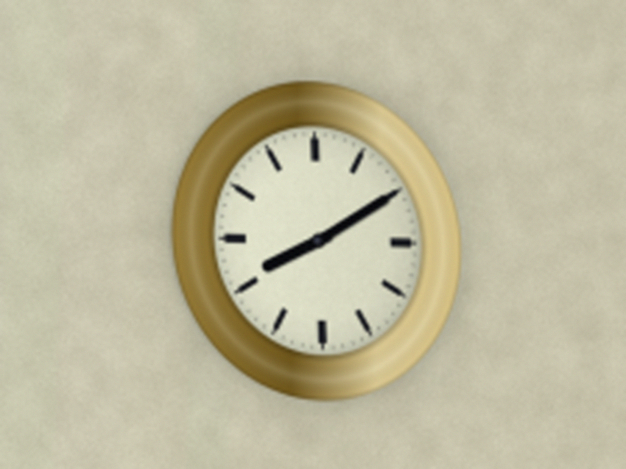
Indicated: 8:10
